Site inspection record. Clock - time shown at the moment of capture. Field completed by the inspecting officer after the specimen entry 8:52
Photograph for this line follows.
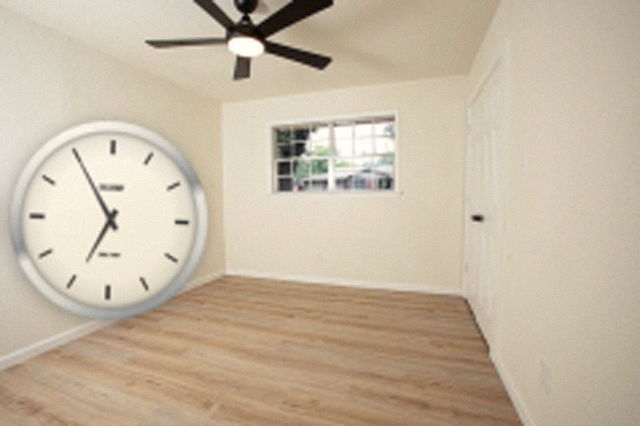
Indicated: 6:55
